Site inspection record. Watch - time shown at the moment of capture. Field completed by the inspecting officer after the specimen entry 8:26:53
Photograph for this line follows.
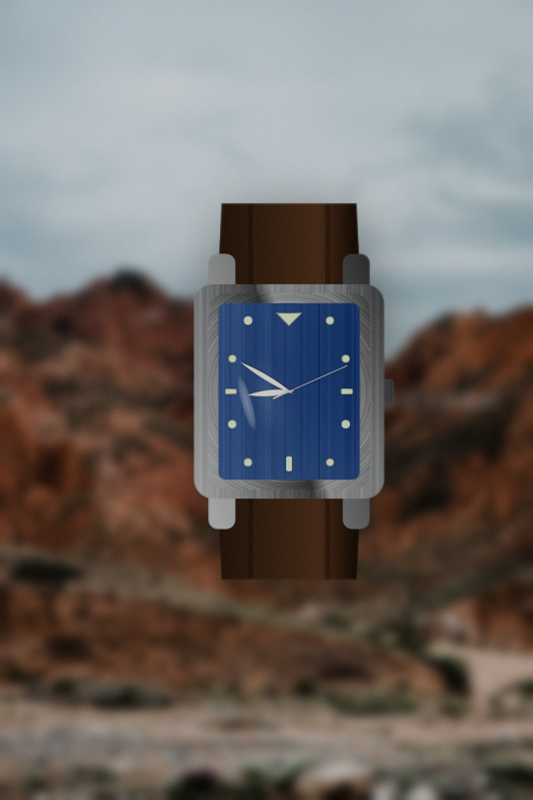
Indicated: 8:50:11
